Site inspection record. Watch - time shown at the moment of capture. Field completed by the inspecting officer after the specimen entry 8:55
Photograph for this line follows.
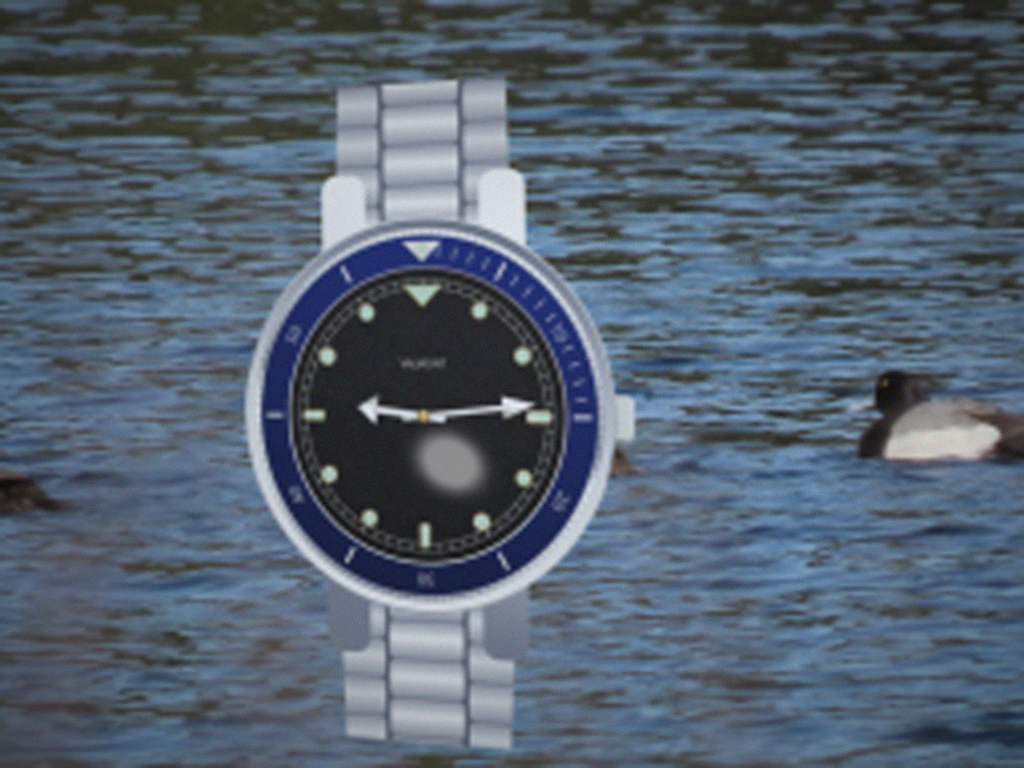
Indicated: 9:14
